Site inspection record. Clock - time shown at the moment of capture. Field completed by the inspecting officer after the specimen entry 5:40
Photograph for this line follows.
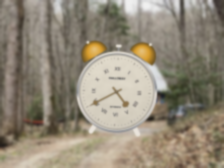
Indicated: 4:40
